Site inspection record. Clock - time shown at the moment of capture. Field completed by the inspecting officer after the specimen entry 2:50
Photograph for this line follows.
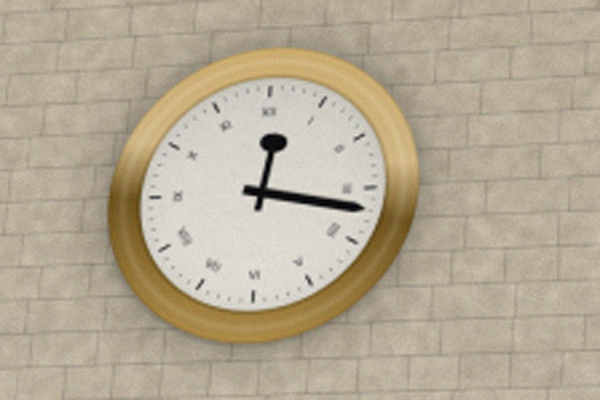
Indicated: 12:17
